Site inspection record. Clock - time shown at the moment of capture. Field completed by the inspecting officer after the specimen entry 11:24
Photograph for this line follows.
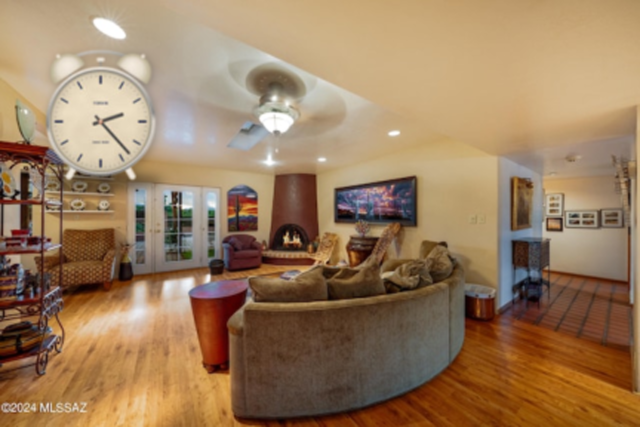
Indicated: 2:23
